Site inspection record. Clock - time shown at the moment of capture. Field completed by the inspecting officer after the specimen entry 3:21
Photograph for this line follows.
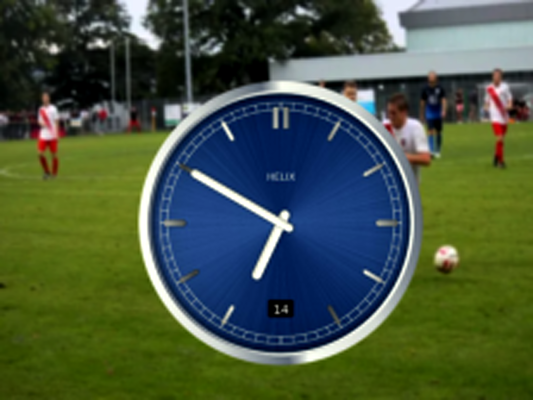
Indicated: 6:50
